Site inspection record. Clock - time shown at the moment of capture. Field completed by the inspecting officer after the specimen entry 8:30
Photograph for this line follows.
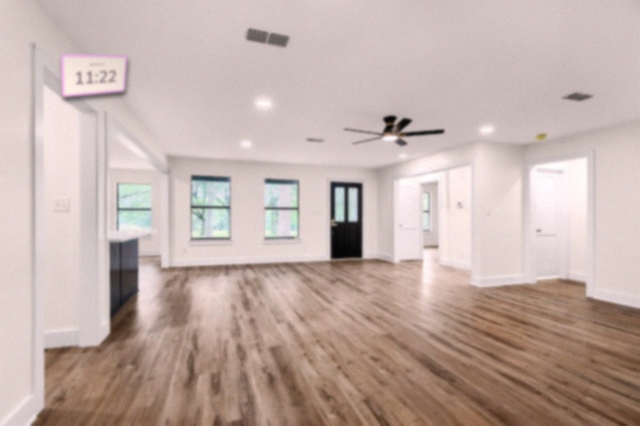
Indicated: 11:22
